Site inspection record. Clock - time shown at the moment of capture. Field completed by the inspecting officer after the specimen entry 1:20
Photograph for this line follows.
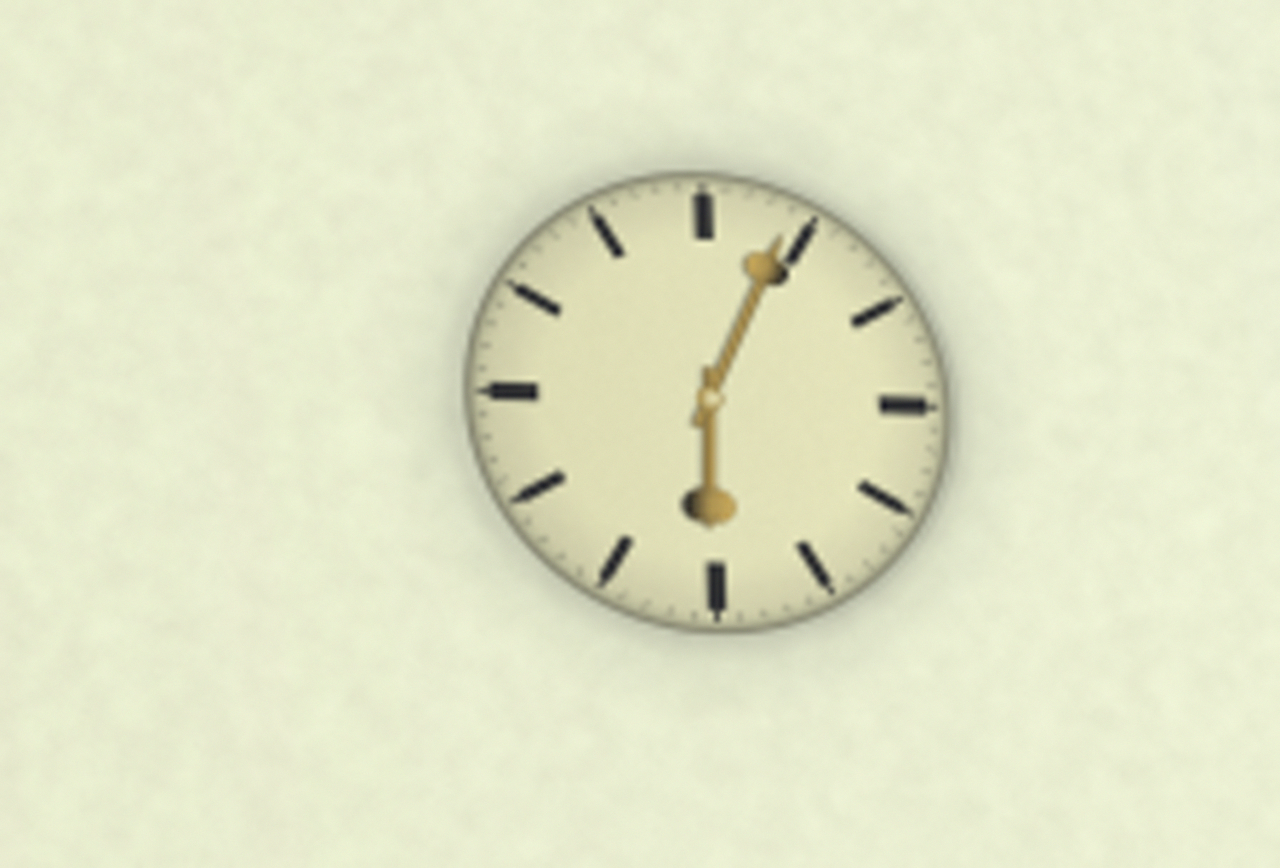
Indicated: 6:04
